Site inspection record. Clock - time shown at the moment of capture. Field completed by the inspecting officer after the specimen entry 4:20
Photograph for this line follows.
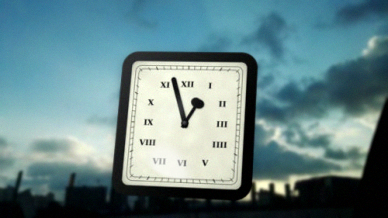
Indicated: 12:57
